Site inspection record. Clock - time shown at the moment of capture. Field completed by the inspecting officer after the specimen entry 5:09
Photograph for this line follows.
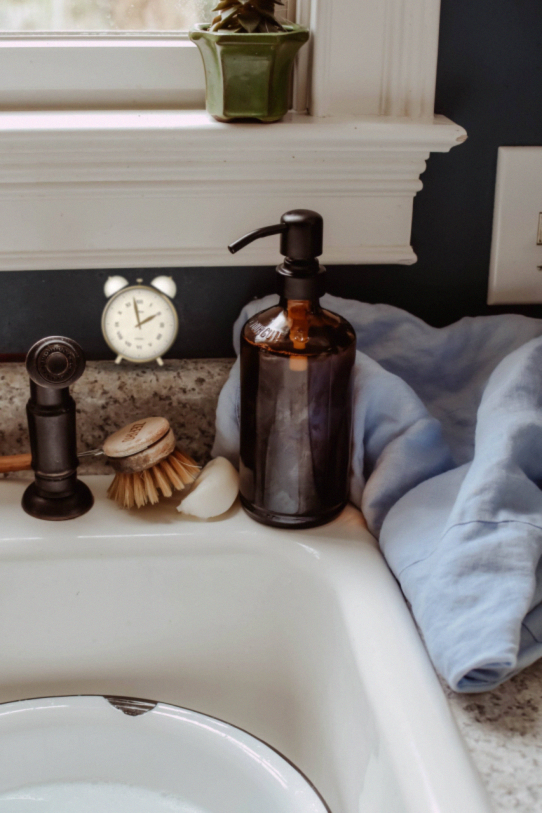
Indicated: 1:58
